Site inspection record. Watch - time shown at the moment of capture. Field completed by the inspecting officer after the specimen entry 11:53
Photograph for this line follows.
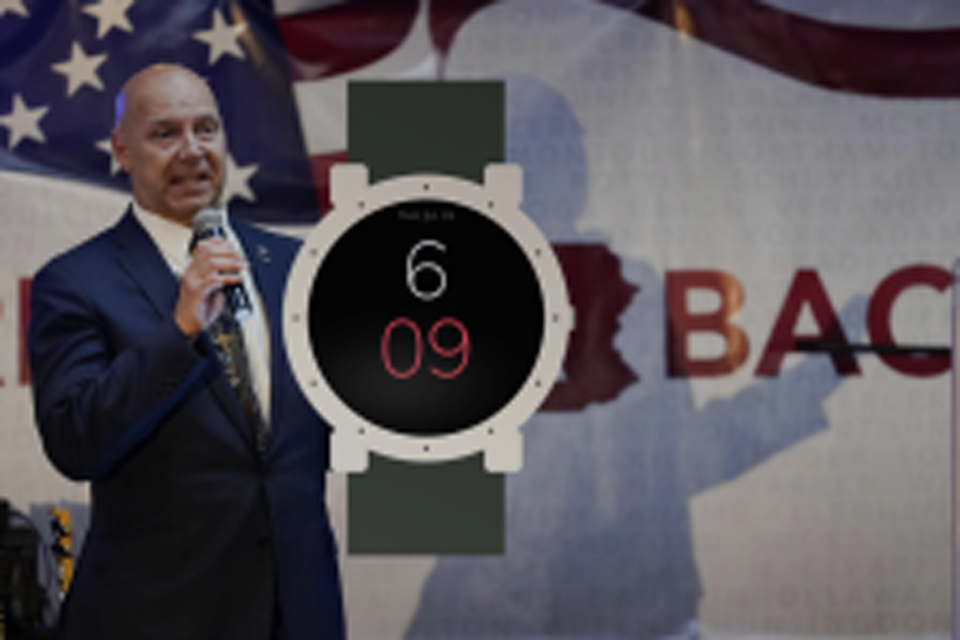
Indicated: 6:09
